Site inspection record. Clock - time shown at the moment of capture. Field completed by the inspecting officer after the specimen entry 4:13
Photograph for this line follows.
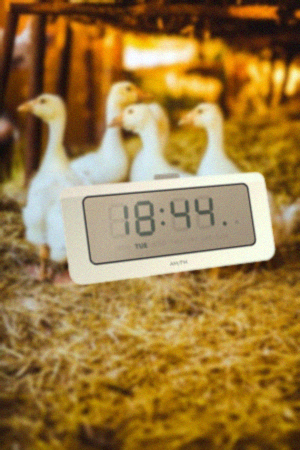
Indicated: 18:44
